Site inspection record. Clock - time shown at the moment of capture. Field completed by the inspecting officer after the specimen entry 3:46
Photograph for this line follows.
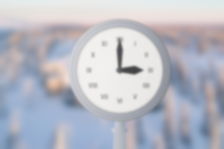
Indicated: 3:00
